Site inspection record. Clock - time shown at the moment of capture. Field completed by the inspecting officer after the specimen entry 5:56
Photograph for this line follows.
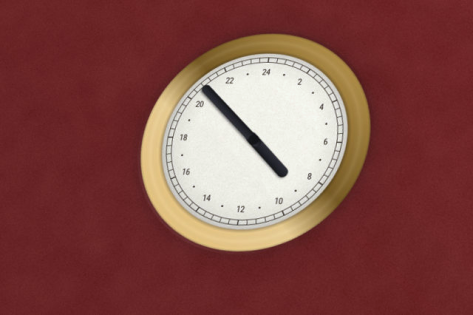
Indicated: 8:52
